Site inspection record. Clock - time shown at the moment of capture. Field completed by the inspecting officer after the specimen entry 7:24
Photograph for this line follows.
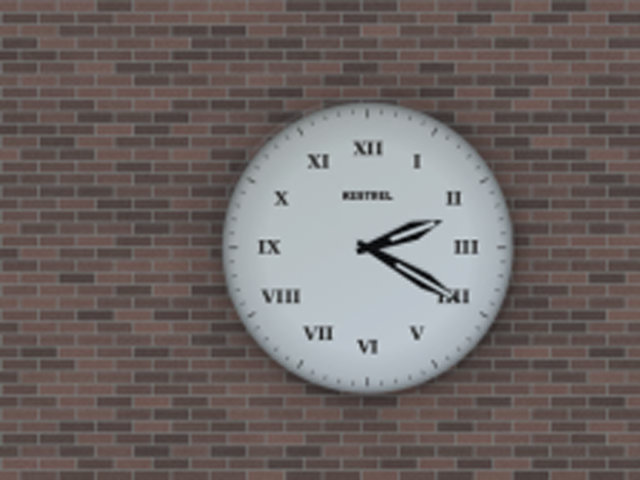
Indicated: 2:20
